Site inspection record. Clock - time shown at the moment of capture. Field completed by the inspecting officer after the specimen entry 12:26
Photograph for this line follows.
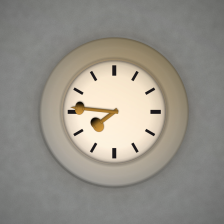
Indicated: 7:46
